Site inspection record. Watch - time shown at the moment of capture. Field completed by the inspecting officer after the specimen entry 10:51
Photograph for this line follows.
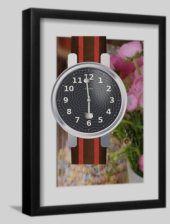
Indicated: 5:59
